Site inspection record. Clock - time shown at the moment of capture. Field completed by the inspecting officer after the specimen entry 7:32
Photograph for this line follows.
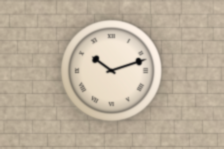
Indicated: 10:12
